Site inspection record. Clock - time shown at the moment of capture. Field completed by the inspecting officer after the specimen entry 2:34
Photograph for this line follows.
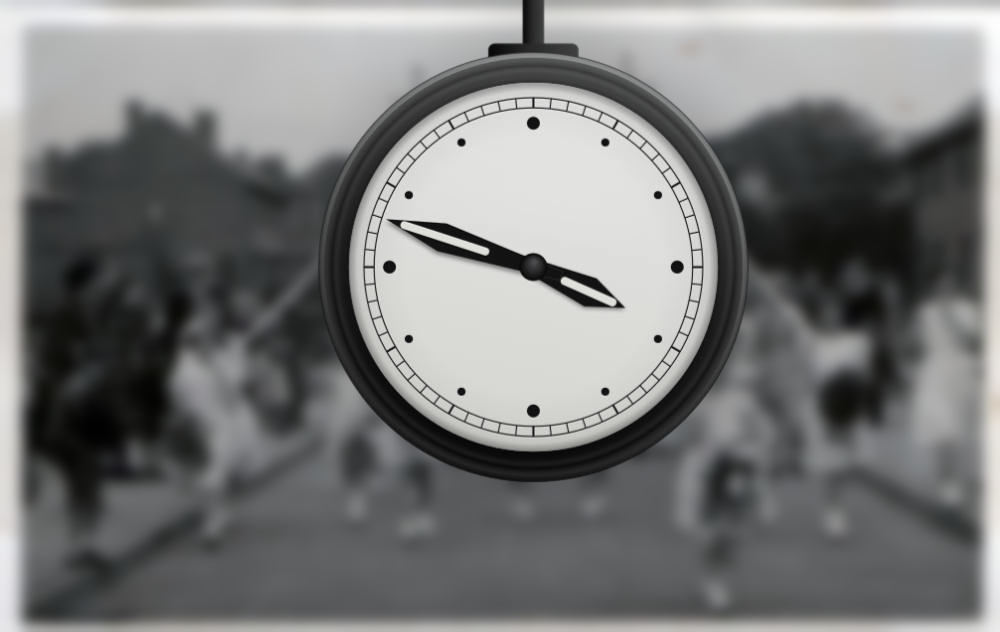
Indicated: 3:48
